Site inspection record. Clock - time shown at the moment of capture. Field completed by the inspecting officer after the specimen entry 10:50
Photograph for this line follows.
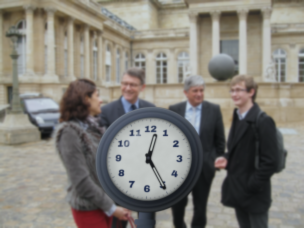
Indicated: 12:25
